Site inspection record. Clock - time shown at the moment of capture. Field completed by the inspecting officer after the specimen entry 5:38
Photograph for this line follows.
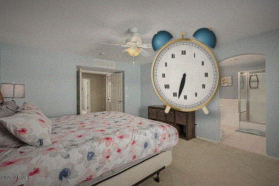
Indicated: 6:33
